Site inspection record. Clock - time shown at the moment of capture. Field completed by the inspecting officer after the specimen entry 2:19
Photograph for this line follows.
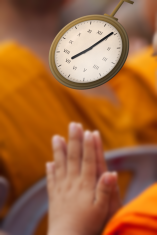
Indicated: 7:04
